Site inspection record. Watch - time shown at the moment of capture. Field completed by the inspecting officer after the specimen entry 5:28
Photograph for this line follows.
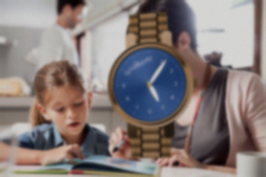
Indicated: 5:06
